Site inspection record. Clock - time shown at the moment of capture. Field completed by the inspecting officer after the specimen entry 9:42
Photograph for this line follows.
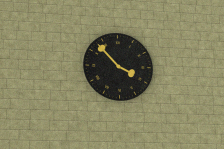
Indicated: 3:53
